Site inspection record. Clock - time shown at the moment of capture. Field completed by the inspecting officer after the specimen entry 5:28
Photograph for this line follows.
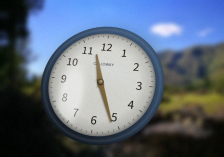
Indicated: 11:26
